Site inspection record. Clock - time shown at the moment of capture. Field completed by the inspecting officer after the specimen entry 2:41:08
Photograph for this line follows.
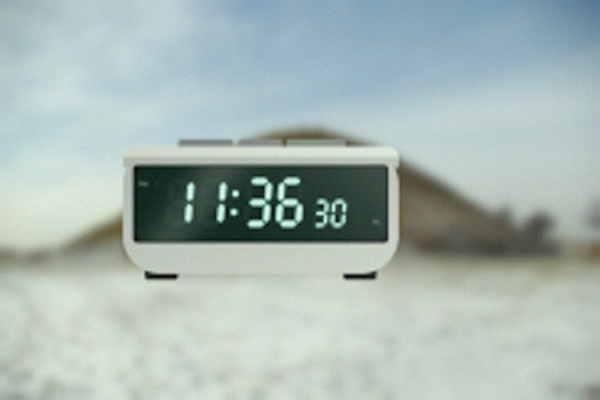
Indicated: 11:36:30
